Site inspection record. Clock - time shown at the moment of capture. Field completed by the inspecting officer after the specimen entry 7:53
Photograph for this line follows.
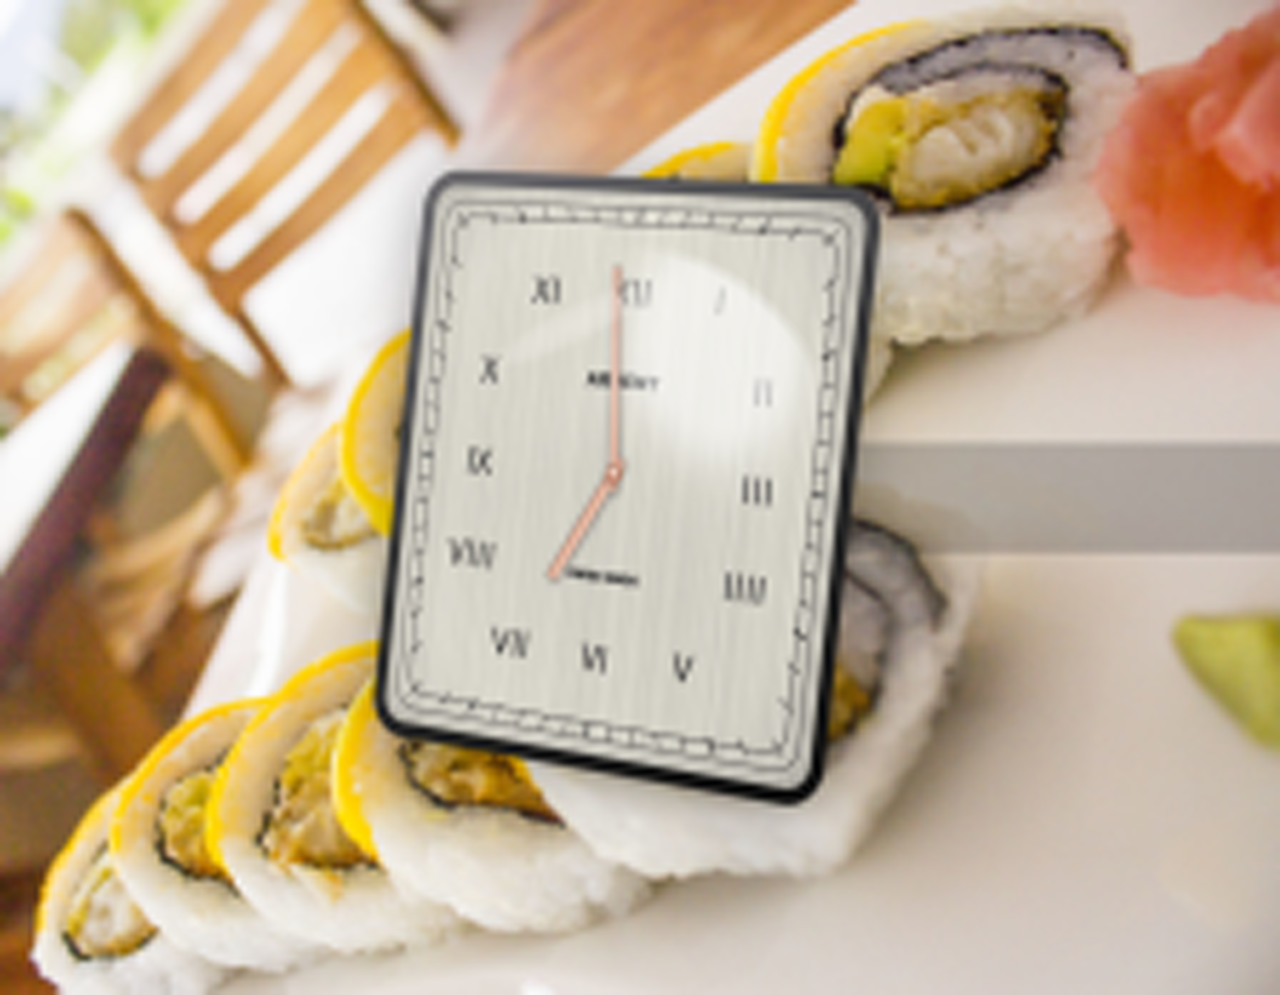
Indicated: 6:59
